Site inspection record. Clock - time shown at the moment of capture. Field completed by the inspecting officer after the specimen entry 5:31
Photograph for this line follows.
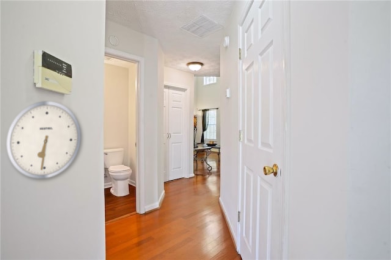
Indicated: 6:31
